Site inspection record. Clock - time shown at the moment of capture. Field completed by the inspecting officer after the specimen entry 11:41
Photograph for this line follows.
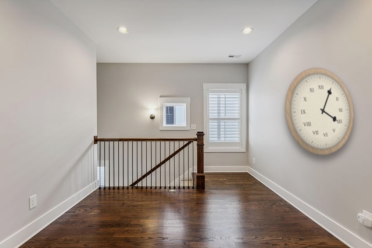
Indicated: 4:05
